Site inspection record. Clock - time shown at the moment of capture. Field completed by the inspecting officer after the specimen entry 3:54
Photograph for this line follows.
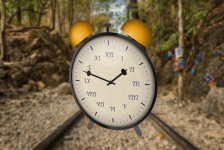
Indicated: 1:48
